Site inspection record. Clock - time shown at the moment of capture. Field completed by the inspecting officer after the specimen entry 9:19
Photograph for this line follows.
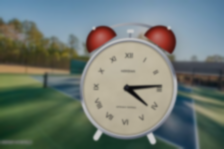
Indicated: 4:14
